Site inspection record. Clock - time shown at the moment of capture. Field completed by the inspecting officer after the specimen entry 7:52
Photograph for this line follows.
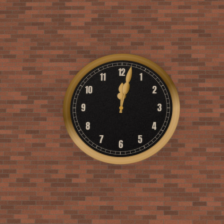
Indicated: 12:02
